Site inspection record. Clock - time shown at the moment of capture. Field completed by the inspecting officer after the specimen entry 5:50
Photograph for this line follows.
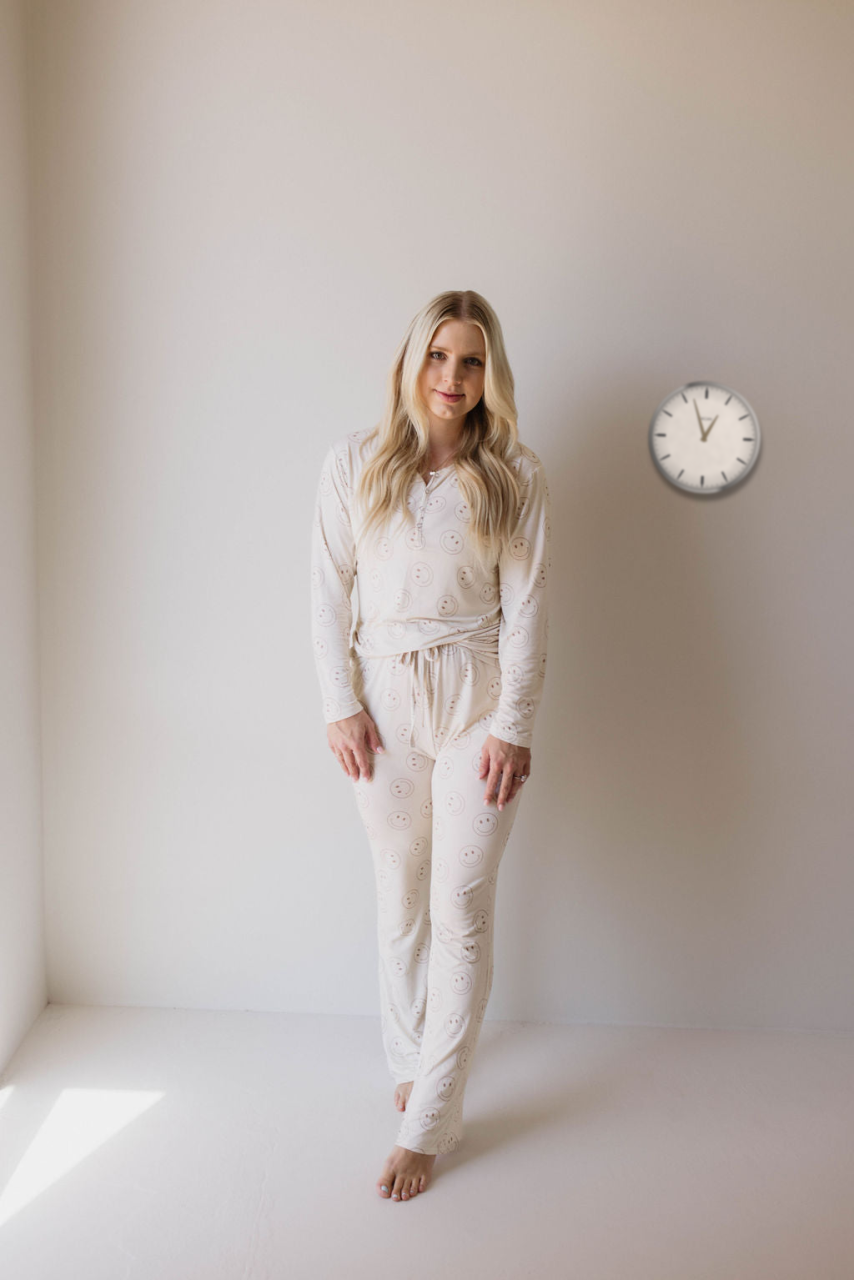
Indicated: 12:57
